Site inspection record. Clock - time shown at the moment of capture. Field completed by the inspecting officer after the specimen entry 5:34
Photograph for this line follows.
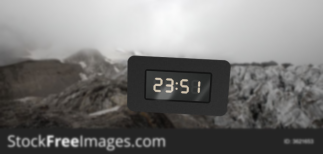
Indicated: 23:51
